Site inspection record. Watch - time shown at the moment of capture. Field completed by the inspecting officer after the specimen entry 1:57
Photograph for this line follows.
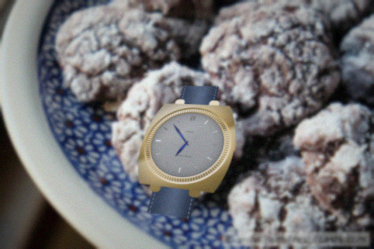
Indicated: 6:53
